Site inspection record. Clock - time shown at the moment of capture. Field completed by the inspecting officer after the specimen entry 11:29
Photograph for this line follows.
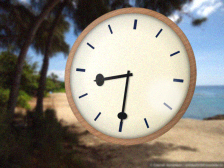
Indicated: 8:30
